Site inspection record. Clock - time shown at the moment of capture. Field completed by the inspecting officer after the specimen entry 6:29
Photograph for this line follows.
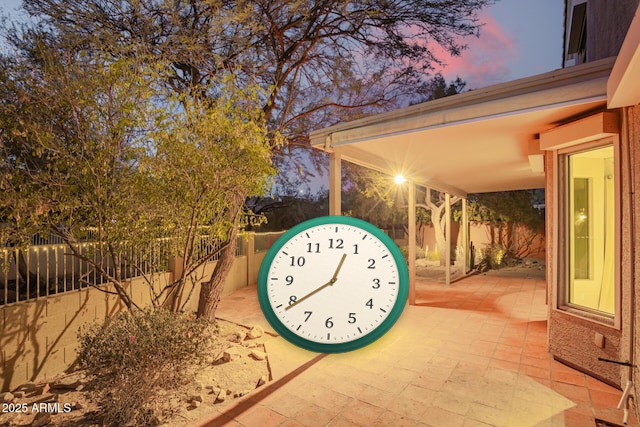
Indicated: 12:39
